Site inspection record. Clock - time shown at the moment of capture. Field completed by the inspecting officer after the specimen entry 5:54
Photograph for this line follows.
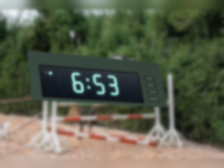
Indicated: 6:53
